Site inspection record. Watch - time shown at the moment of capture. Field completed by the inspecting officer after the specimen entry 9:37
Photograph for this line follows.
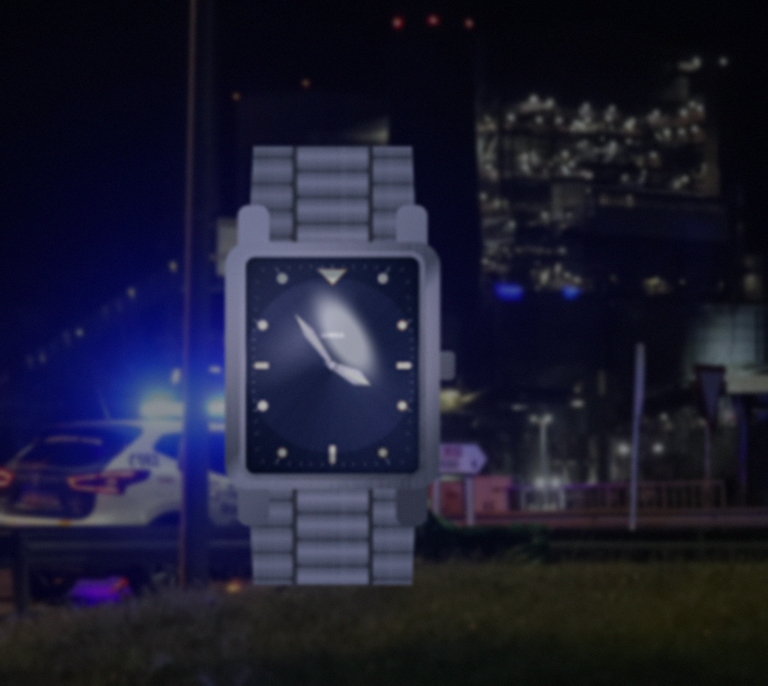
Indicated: 3:54
